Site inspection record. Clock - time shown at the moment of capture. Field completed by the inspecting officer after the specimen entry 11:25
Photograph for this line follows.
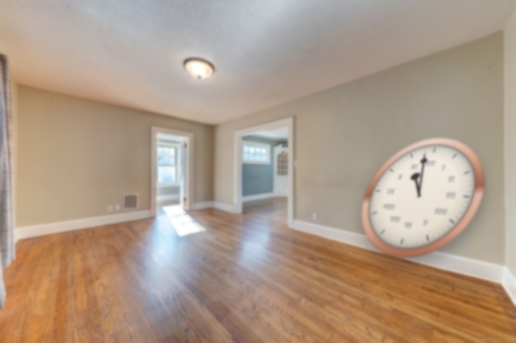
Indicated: 10:58
